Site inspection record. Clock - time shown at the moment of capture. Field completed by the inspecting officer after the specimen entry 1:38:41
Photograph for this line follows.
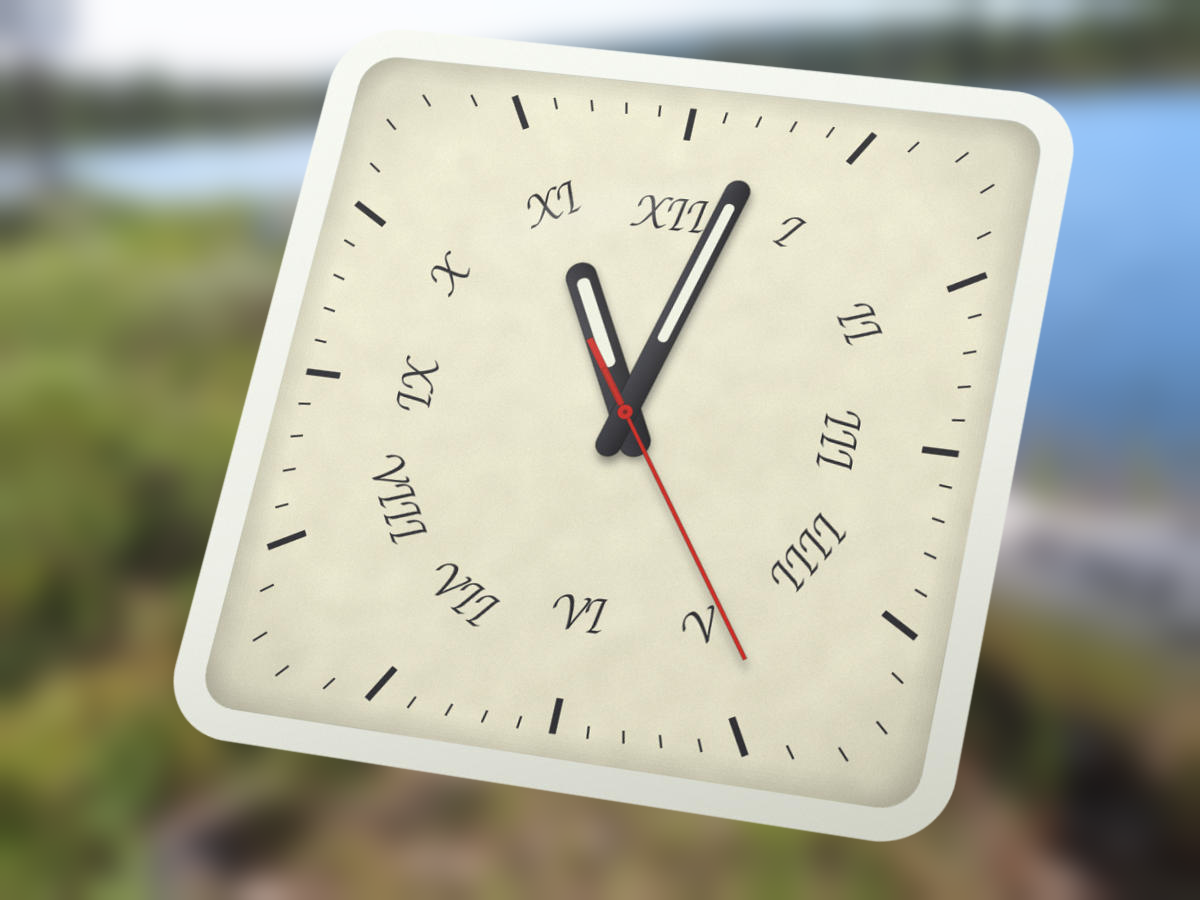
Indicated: 11:02:24
